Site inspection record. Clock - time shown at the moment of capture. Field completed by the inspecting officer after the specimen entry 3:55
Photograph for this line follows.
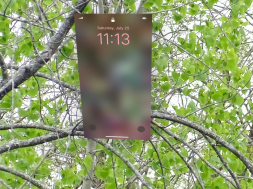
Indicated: 11:13
